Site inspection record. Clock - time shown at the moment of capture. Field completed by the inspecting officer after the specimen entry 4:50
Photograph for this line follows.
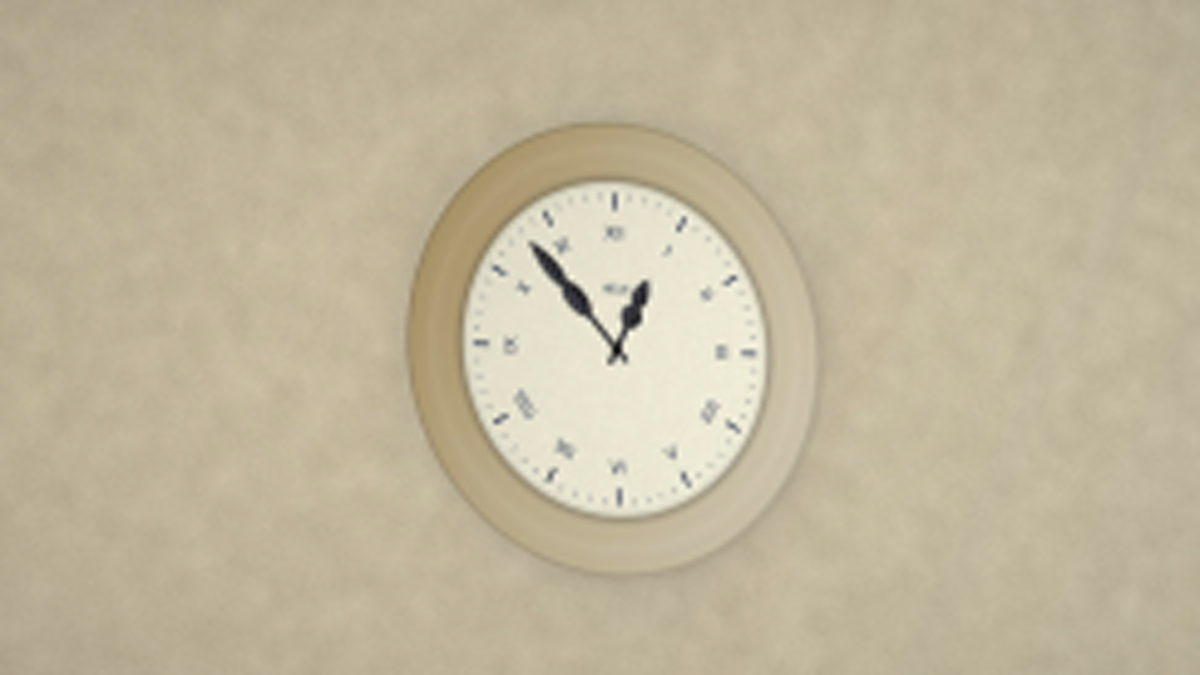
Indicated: 12:53
